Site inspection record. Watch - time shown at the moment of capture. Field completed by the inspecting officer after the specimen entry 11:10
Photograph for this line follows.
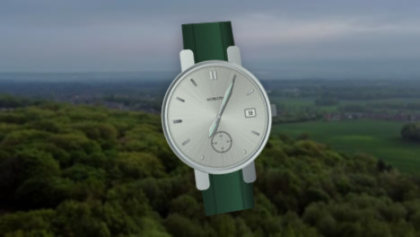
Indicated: 7:05
